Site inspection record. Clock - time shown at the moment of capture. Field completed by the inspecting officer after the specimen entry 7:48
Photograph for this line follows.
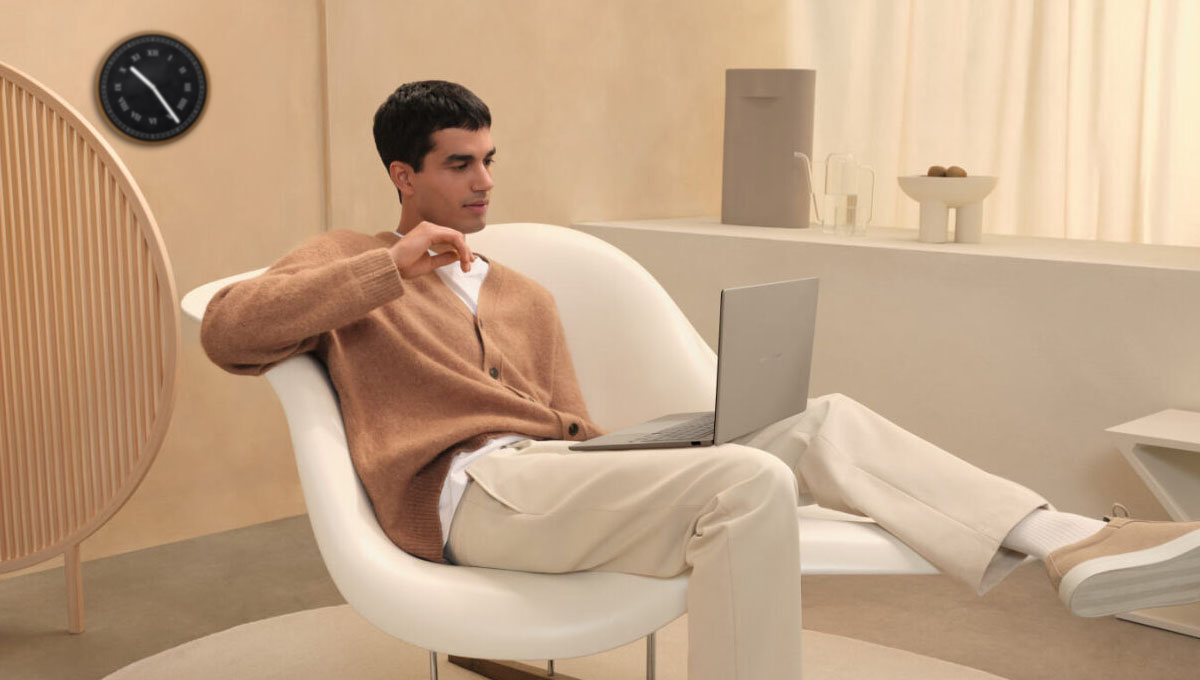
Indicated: 10:24
